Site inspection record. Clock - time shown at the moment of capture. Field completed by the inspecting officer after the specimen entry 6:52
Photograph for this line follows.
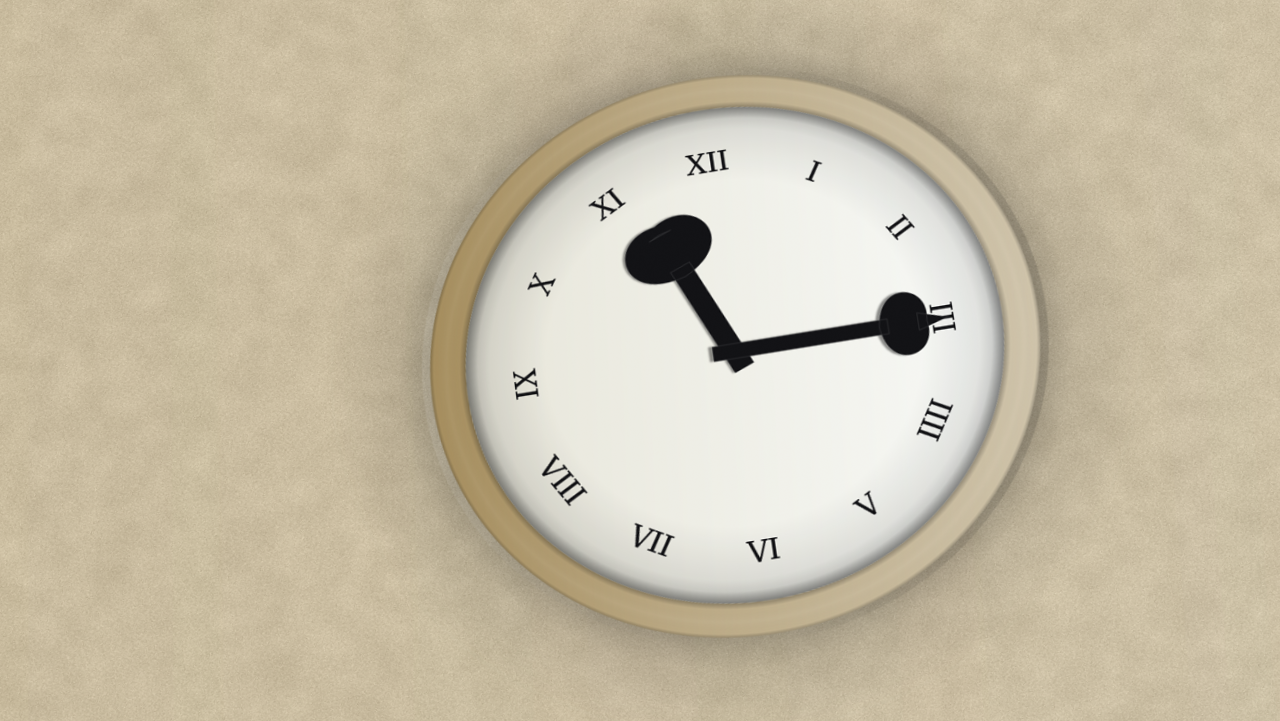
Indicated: 11:15
